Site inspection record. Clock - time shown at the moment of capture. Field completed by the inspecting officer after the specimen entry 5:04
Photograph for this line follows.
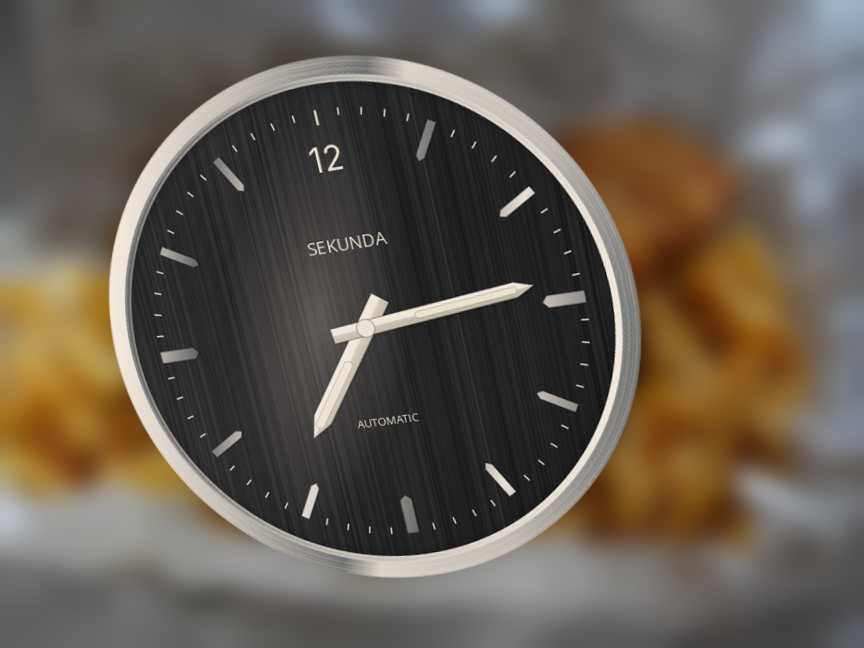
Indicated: 7:14
